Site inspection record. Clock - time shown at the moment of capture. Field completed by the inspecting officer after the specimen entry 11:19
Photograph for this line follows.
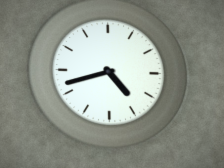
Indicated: 4:42
